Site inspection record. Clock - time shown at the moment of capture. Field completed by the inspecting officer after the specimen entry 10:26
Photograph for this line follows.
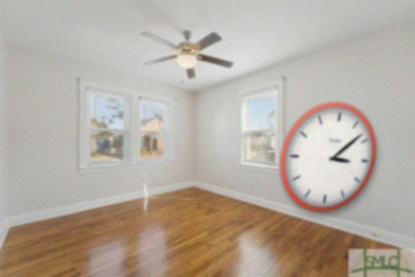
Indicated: 3:08
